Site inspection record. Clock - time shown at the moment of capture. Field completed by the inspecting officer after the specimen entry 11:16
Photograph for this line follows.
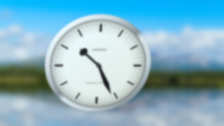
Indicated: 10:26
